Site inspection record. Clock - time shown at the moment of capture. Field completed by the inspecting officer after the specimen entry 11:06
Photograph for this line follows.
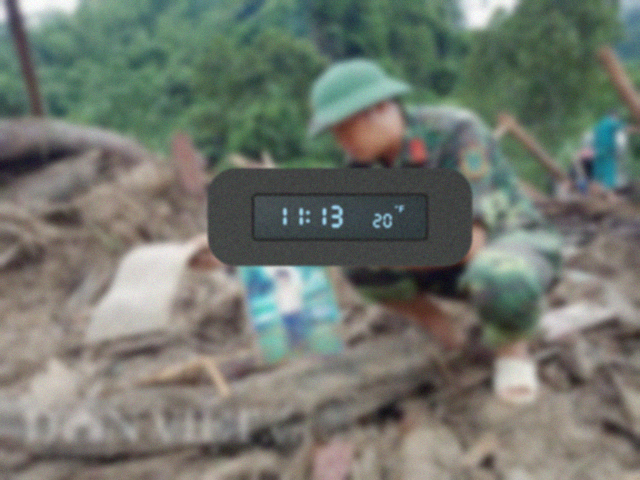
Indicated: 11:13
